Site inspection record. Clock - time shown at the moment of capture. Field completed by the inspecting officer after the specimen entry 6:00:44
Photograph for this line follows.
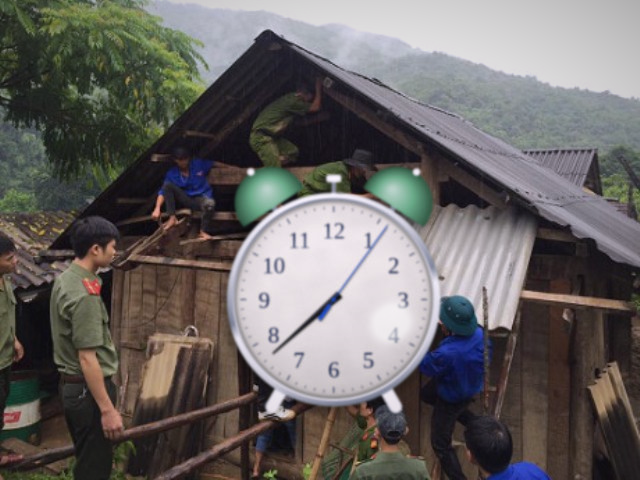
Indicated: 7:38:06
